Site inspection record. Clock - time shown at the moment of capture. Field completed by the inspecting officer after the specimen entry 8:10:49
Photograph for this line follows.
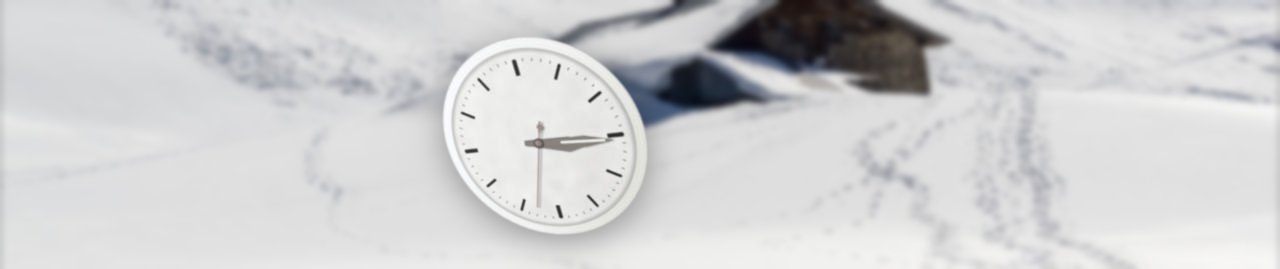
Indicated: 3:15:33
